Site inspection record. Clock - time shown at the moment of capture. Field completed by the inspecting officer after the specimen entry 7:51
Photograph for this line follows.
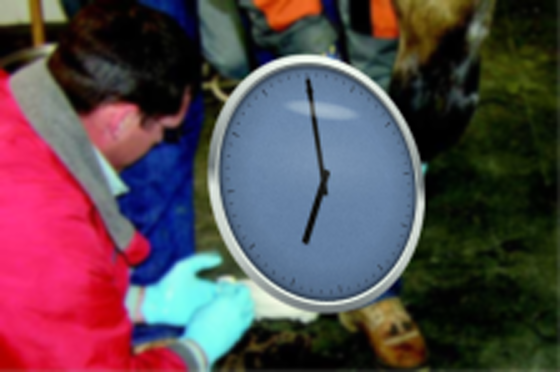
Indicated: 7:00
